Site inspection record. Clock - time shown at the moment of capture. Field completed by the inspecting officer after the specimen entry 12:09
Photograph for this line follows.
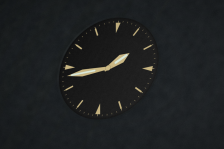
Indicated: 1:43
